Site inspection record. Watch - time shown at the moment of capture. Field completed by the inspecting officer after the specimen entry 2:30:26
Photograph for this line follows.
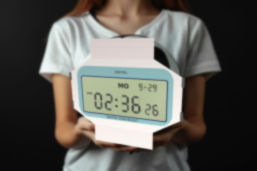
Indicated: 2:36:26
